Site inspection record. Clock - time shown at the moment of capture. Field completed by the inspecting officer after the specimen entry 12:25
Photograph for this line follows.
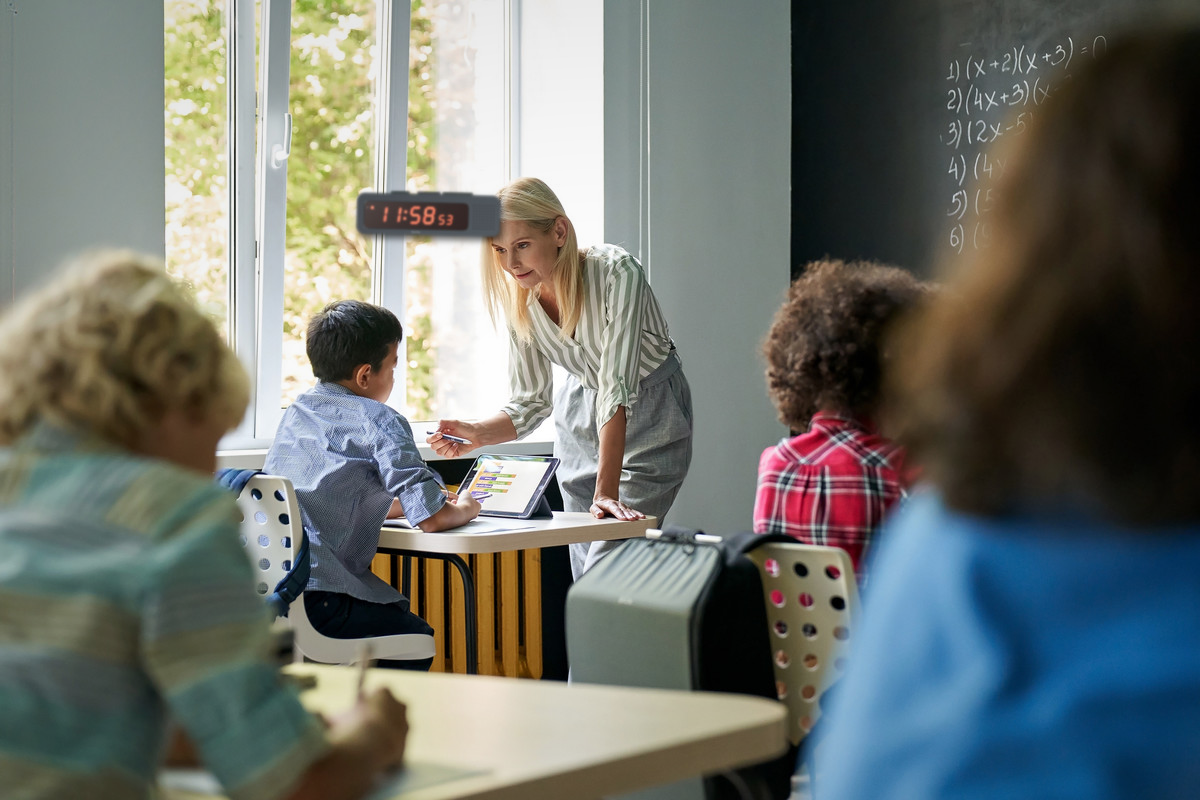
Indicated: 11:58
